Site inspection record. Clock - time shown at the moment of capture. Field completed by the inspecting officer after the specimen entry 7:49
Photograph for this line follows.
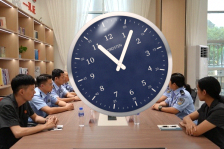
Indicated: 11:07
